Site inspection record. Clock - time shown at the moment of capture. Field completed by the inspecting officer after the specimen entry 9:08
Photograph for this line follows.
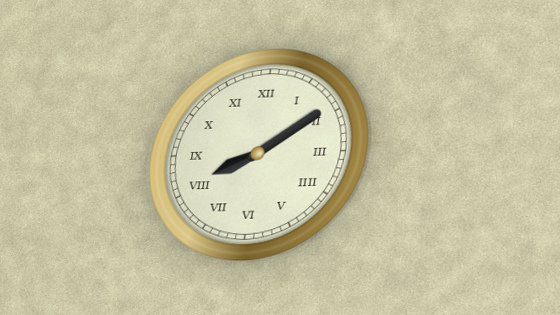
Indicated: 8:09
